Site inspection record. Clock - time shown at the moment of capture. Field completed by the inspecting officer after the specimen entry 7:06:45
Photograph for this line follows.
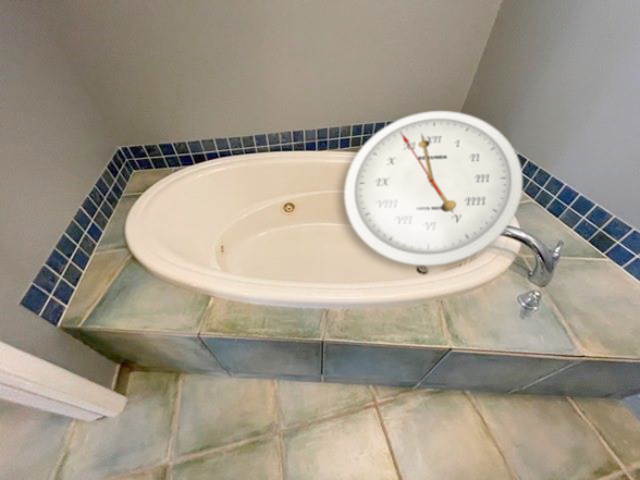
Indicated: 4:57:55
